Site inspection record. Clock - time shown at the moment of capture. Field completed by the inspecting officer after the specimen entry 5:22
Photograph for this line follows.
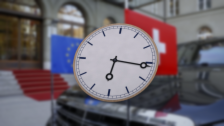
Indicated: 6:16
